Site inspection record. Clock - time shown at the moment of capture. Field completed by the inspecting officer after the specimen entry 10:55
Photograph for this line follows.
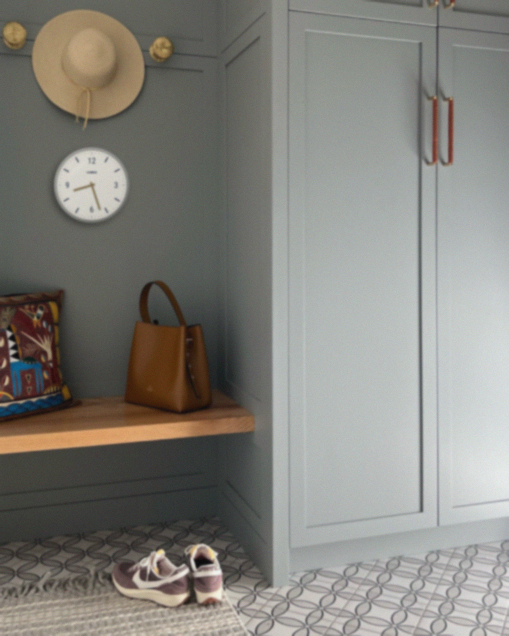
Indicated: 8:27
